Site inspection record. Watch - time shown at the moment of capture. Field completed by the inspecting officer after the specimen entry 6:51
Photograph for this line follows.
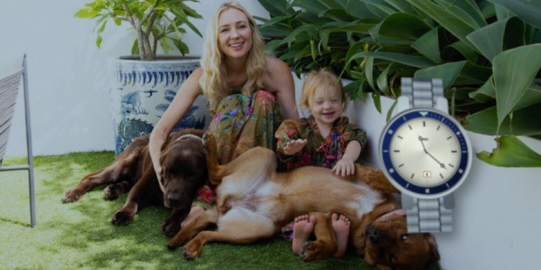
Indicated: 11:22
